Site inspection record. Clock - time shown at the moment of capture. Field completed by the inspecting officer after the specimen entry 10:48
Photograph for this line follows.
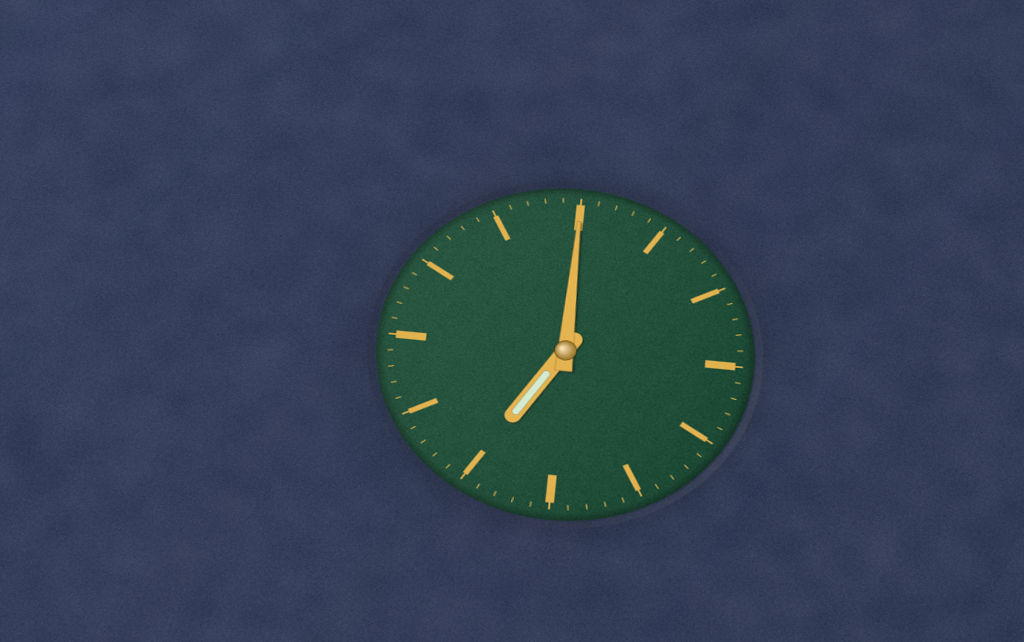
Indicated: 7:00
